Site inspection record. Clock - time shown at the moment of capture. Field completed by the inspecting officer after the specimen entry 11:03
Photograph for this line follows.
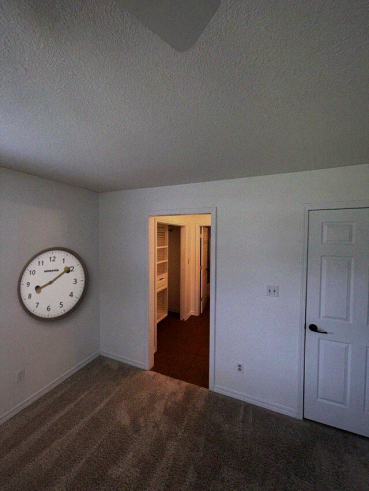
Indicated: 8:09
